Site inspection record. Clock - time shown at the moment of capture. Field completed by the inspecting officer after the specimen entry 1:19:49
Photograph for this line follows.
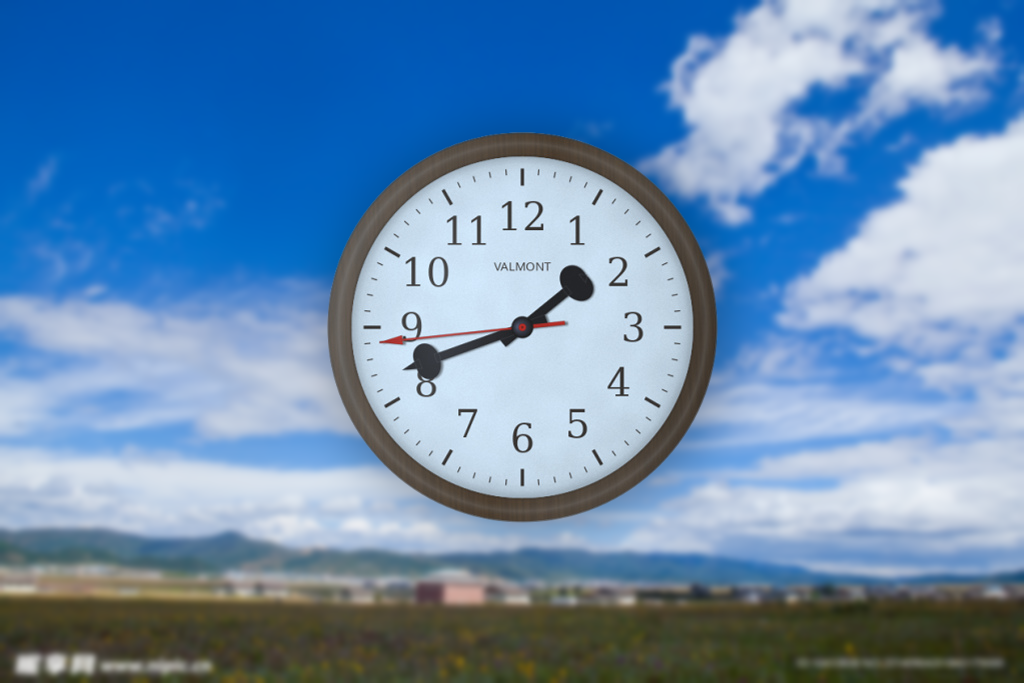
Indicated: 1:41:44
